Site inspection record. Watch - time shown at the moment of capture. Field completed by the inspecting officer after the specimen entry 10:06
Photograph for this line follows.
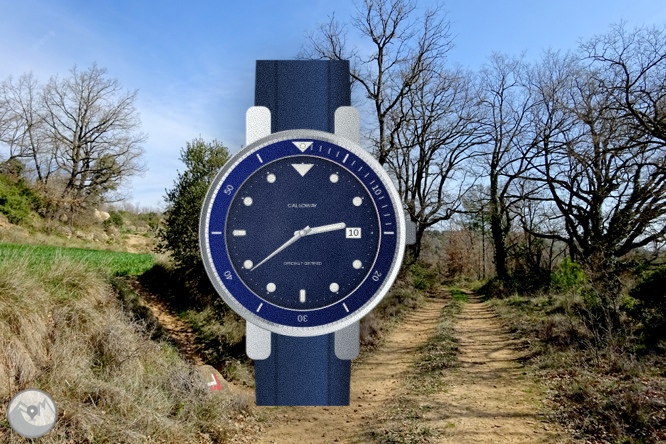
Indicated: 2:39
